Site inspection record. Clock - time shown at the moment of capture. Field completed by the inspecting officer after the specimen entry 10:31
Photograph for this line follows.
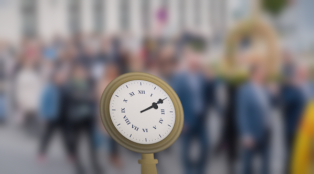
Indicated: 2:10
